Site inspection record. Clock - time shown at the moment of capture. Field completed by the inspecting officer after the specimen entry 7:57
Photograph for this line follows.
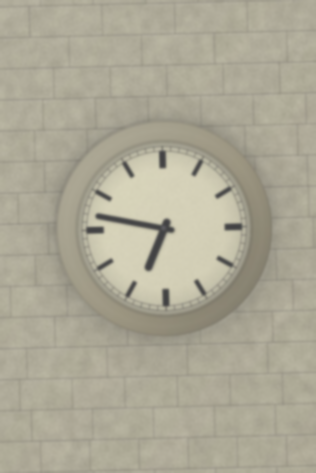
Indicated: 6:47
